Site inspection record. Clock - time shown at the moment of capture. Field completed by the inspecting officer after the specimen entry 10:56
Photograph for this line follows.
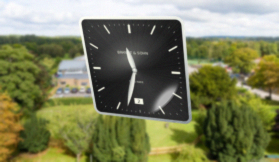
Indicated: 11:33
